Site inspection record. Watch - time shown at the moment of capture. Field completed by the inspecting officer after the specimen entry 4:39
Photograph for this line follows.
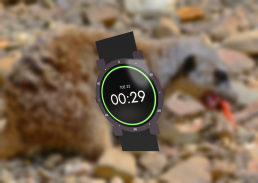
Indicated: 0:29
